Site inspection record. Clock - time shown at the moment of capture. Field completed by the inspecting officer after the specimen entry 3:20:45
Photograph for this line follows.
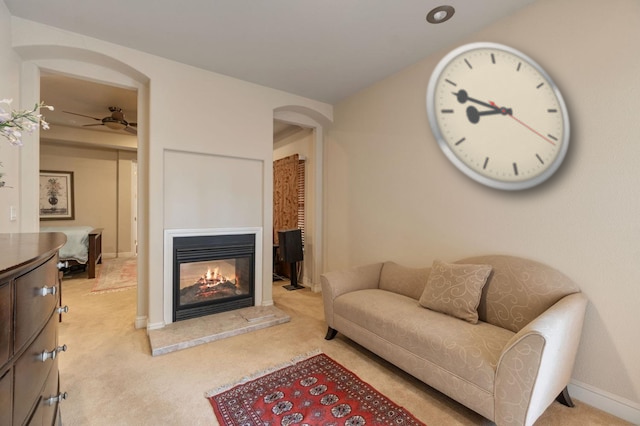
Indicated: 8:48:21
